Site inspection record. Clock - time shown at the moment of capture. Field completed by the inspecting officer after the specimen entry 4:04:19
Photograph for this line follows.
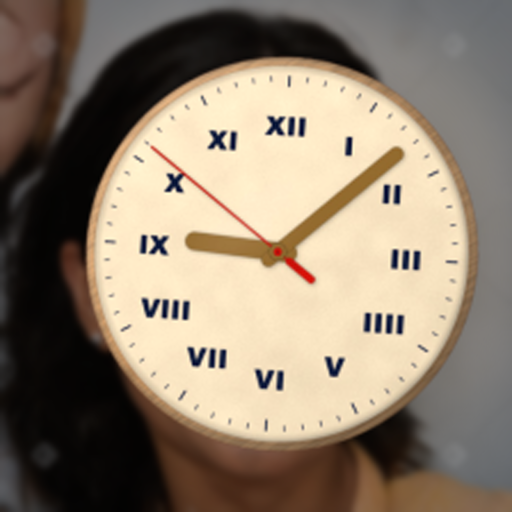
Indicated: 9:07:51
